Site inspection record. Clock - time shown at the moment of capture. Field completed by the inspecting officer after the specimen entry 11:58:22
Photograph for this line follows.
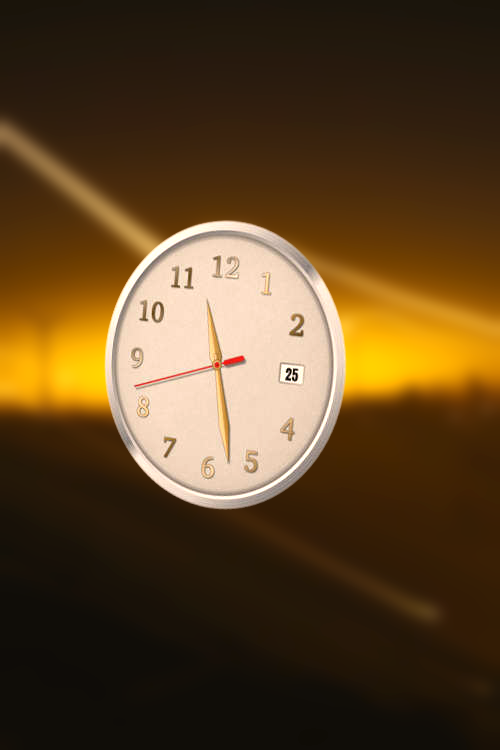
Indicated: 11:27:42
